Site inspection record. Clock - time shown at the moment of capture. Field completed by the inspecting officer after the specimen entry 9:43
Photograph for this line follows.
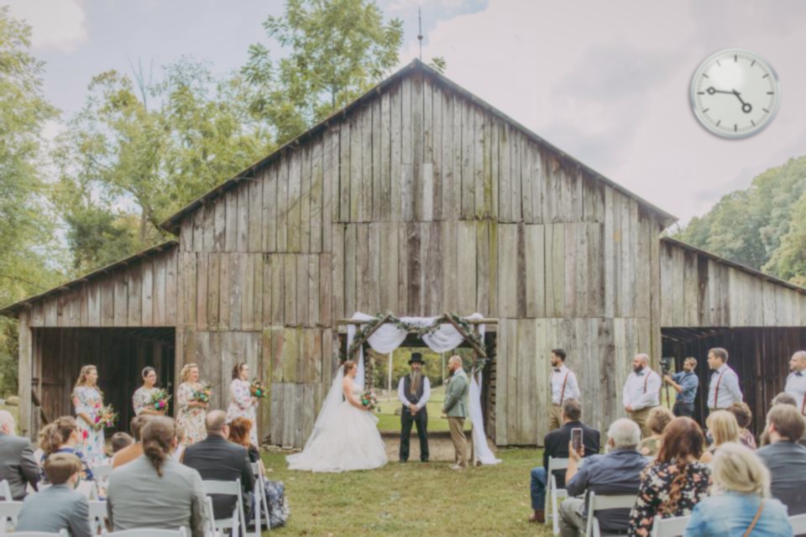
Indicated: 4:46
